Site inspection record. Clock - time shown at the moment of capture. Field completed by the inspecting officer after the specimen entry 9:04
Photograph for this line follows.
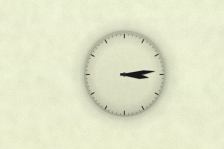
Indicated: 3:14
